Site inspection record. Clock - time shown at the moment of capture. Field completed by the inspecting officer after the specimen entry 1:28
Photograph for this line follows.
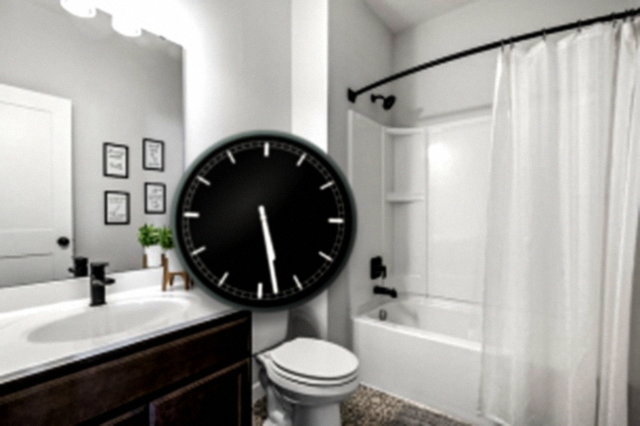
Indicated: 5:28
